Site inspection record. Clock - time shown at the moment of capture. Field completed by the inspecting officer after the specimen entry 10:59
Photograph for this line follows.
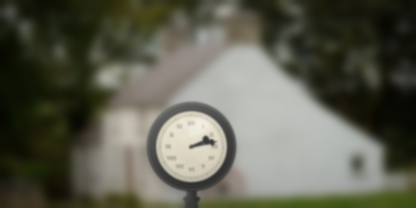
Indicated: 2:13
